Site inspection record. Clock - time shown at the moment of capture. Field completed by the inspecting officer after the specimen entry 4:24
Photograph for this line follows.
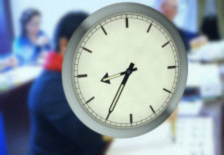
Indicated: 8:35
